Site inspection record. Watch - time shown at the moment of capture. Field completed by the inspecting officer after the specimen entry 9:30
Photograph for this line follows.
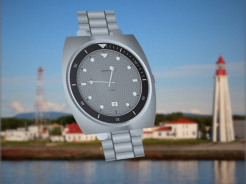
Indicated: 12:46
